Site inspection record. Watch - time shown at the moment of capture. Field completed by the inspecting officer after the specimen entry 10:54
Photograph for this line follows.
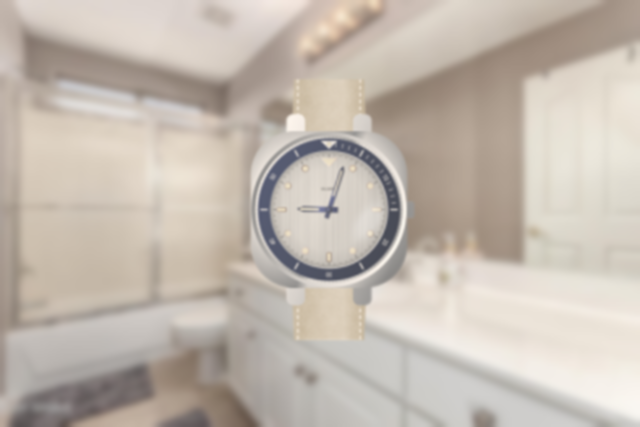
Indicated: 9:03
